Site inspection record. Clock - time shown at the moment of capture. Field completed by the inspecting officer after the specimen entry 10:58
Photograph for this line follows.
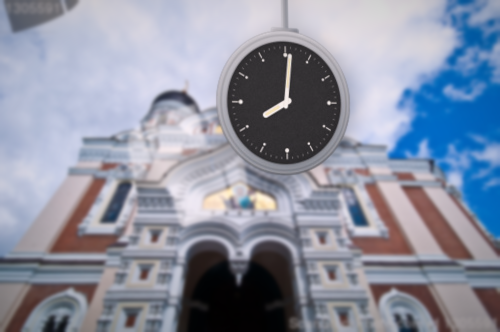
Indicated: 8:01
